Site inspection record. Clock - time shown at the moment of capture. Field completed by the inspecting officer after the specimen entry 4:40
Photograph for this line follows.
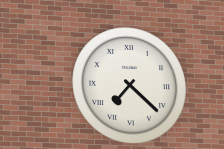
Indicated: 7:22
